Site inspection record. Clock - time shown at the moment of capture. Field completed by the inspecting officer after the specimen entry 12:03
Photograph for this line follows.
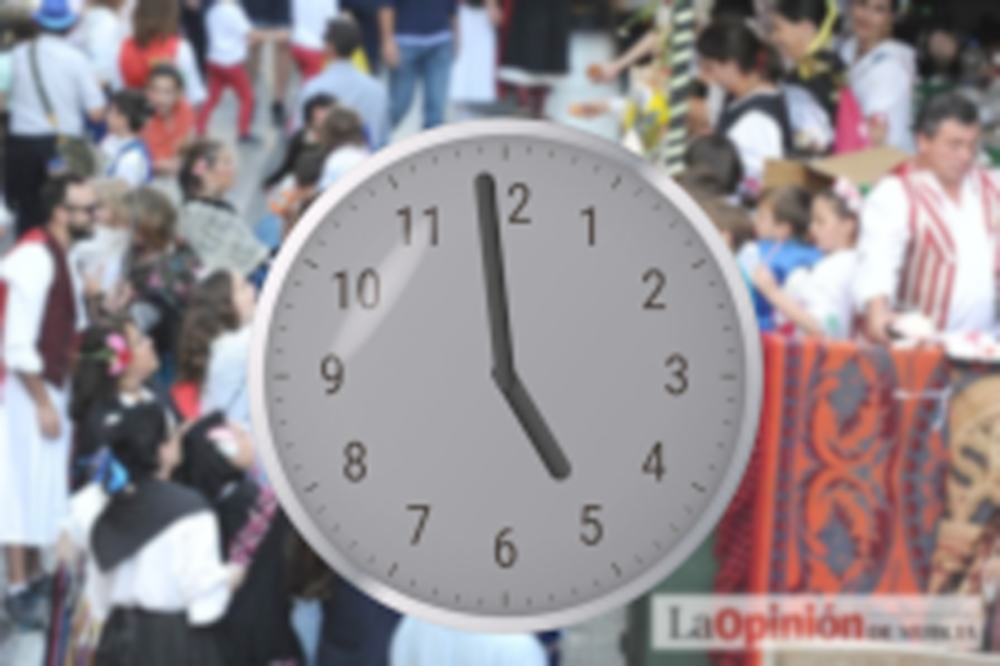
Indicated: 4:59
